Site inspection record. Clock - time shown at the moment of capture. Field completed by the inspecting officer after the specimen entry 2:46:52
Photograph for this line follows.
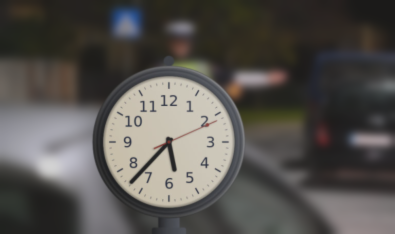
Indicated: 5:37:11
